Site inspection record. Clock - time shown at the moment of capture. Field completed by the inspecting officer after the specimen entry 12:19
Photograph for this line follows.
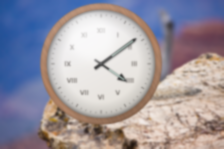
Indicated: 4:09
